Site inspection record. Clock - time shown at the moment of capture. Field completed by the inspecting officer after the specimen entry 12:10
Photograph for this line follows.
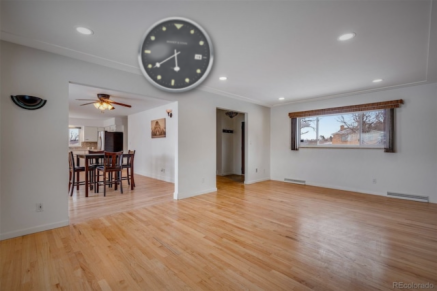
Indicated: 5:39
